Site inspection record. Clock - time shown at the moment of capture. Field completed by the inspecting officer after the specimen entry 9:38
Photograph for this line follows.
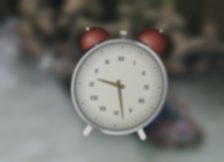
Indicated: 9:28
